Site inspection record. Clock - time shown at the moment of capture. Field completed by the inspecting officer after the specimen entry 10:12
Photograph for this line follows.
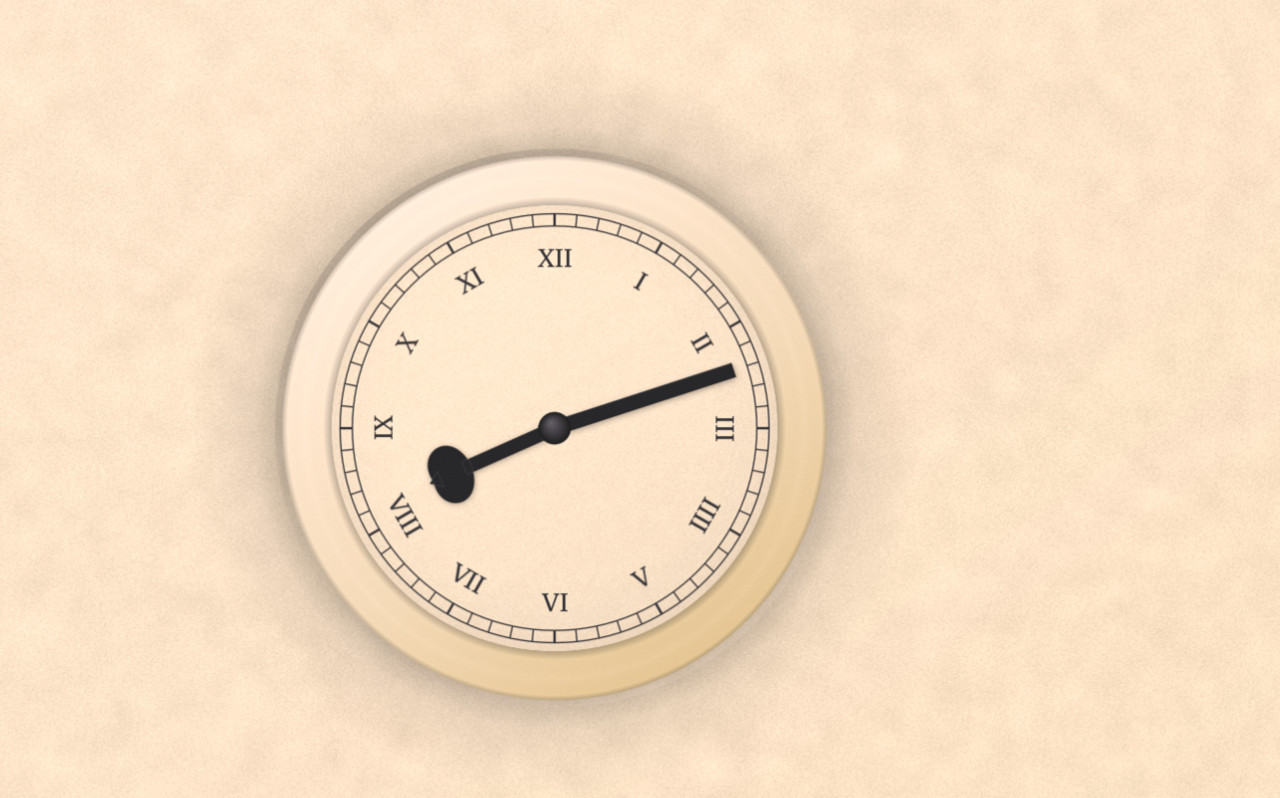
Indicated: 8:12
